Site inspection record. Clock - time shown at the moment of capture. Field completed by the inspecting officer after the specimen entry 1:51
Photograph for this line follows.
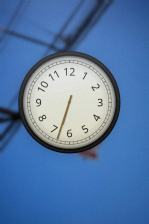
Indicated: 6:33
